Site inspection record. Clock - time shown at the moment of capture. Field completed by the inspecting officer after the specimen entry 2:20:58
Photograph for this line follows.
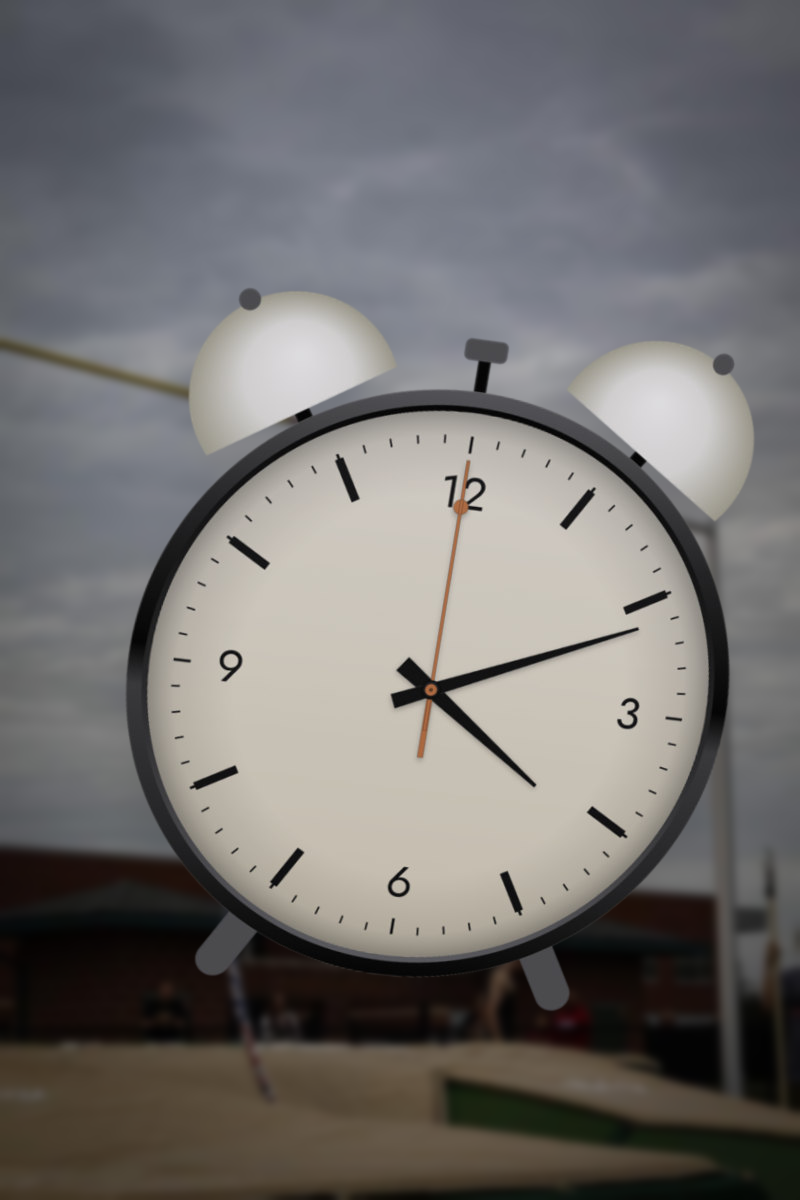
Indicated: 4:11:00
